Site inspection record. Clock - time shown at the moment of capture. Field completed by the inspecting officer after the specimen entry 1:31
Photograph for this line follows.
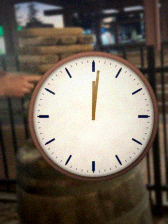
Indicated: 12:01
